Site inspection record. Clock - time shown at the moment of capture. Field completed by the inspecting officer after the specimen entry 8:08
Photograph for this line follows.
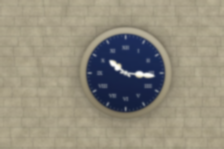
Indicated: 10:16
